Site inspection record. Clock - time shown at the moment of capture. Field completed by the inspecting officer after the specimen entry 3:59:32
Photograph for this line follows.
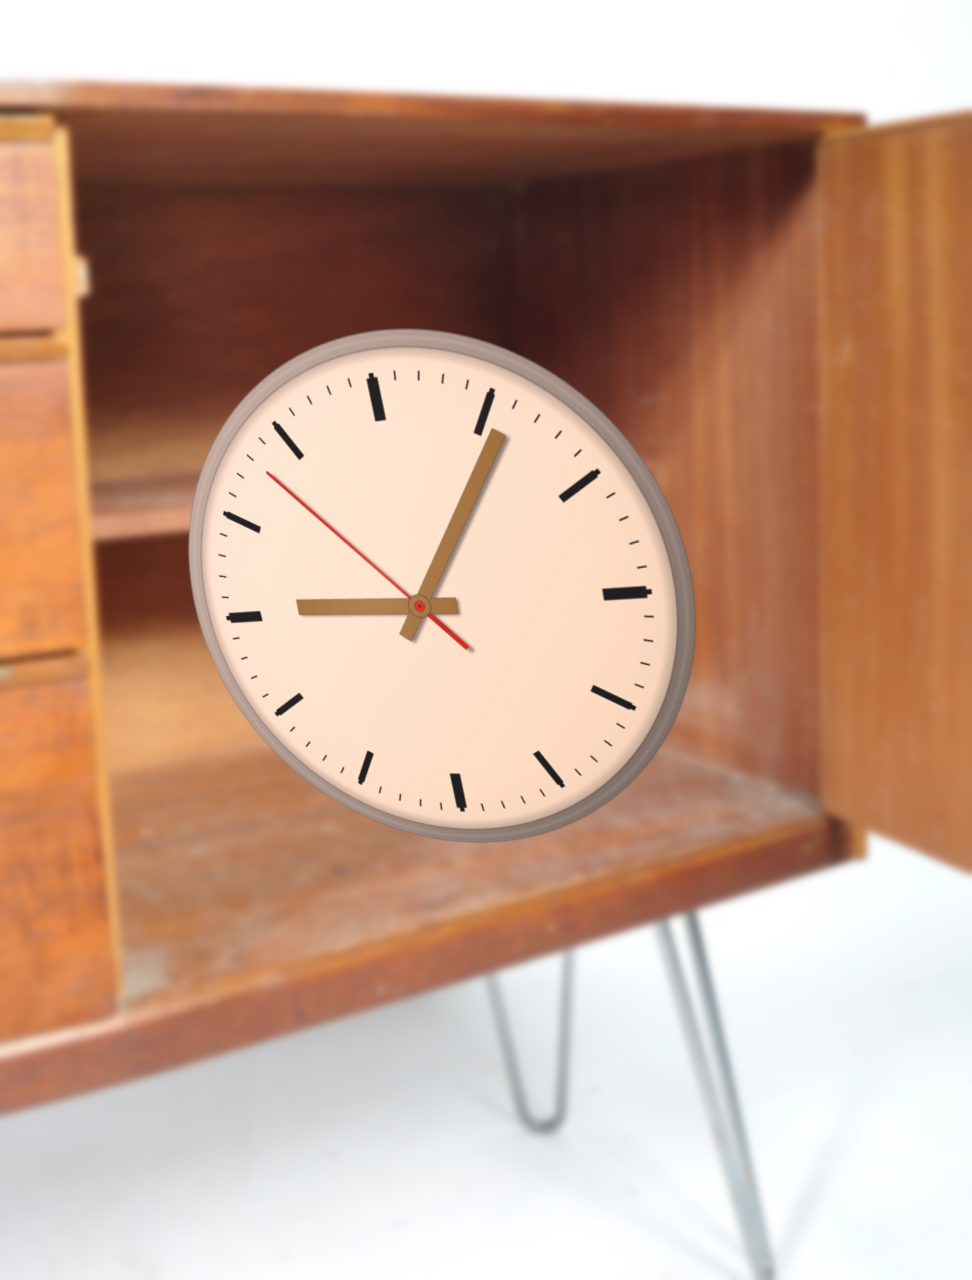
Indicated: 9:05:53
